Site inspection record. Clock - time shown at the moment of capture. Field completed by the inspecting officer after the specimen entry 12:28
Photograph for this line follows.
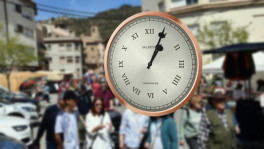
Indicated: 1:04
